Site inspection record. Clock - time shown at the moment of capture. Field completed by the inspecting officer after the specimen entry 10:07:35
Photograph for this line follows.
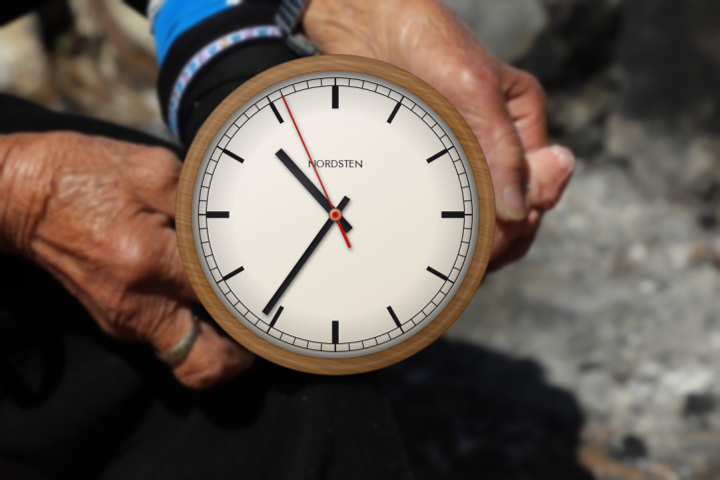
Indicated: 10:35:56
